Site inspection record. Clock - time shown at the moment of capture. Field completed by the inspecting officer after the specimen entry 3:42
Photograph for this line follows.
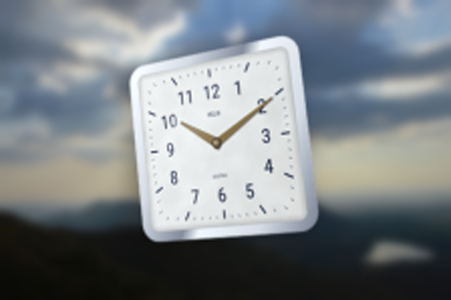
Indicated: 10:10
